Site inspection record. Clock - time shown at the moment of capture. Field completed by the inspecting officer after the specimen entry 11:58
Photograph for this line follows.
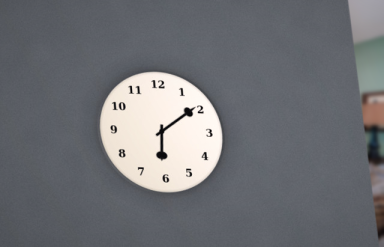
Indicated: 6:09
